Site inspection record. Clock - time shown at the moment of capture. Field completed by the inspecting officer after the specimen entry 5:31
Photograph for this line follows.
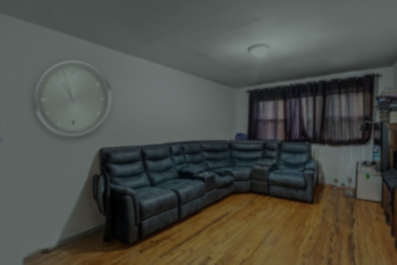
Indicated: 10:57
